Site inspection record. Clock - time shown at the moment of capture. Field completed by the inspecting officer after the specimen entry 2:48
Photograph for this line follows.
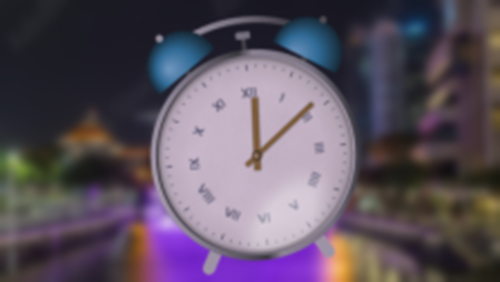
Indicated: 12:09
